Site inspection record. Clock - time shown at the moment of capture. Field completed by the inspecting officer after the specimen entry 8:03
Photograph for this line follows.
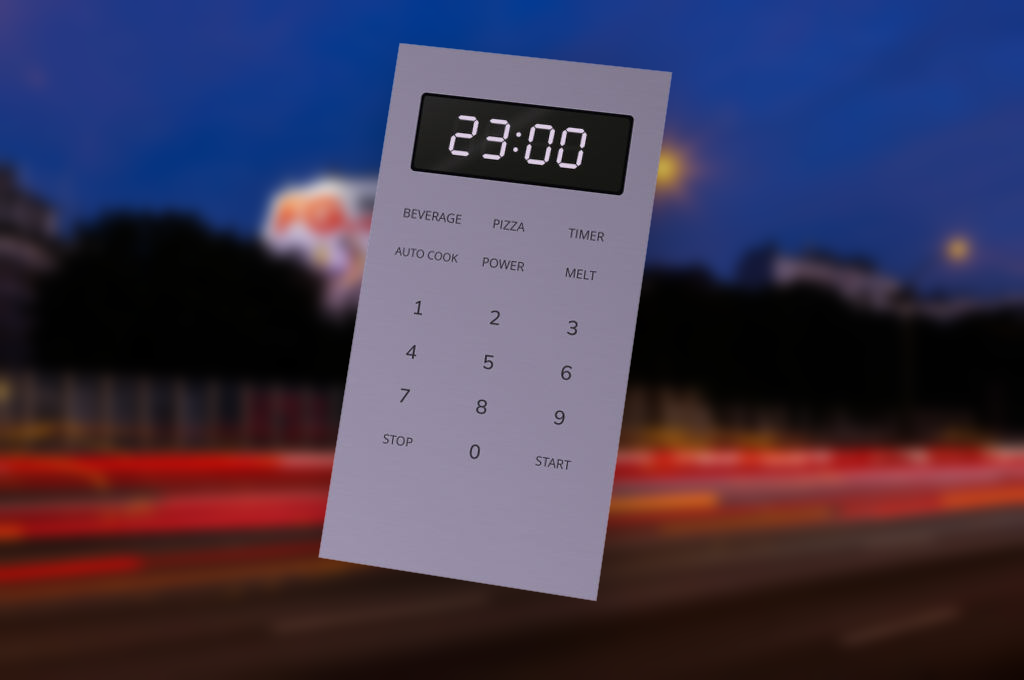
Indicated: 23:00
